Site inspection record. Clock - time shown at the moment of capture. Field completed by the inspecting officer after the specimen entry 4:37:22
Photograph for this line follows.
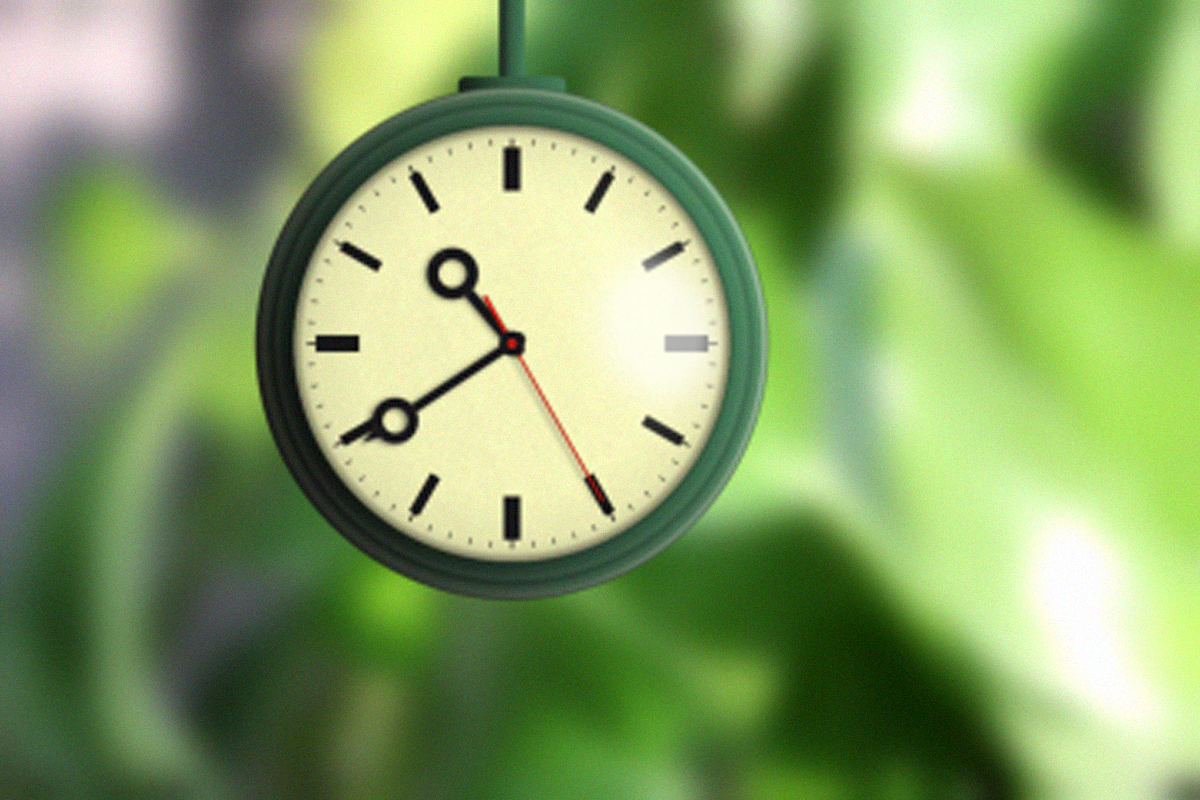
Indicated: 10:39:25
